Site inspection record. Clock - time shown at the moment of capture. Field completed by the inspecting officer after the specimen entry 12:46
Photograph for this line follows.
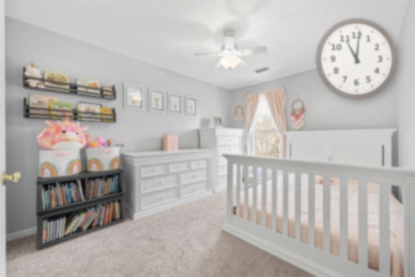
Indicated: 11:01
